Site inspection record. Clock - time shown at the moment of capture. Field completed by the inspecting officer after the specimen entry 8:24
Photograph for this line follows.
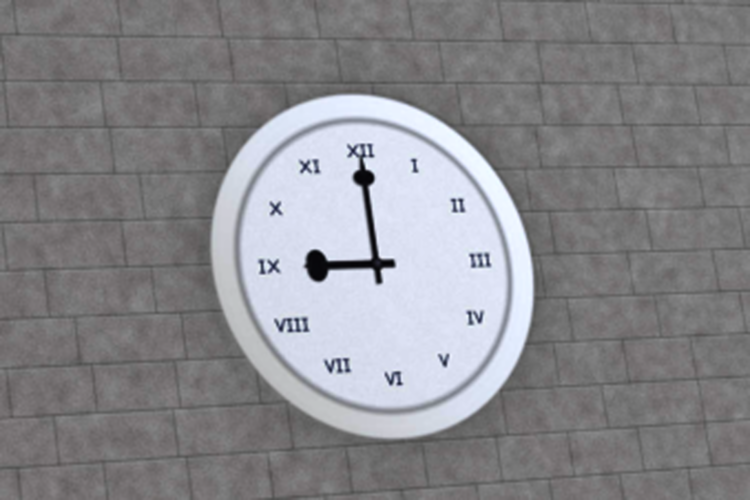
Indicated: 9:00
